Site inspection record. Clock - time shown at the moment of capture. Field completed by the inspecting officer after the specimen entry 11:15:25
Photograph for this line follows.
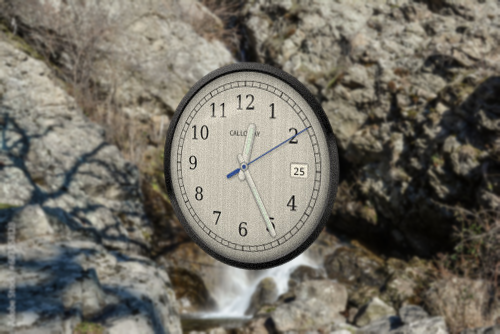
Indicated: 12:25:10
